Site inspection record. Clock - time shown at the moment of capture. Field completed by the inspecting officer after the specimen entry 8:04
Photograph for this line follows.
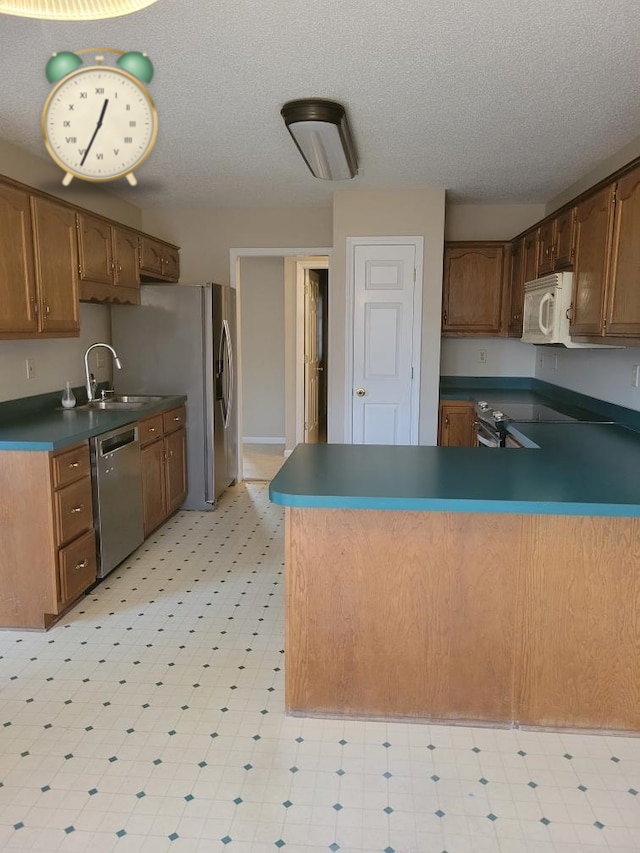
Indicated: 12:34
